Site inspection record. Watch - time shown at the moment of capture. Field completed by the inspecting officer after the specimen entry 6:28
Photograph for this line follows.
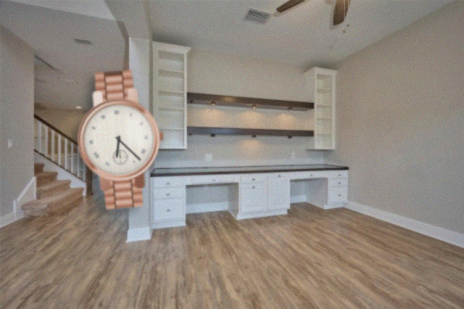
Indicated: 6:23
